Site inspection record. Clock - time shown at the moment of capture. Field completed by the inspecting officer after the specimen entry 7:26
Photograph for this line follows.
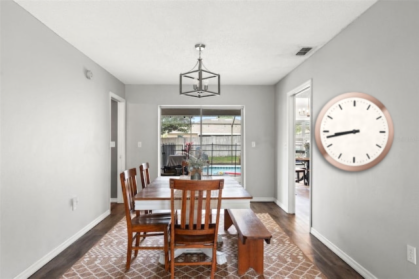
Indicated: 8:43
